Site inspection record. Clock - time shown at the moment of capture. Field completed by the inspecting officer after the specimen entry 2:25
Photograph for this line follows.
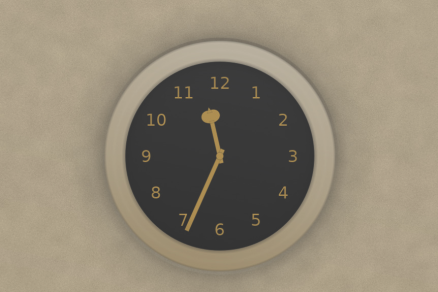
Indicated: 11:34
